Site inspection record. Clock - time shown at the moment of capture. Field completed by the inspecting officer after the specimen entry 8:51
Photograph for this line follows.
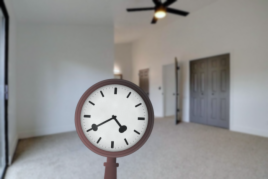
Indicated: 4:40
